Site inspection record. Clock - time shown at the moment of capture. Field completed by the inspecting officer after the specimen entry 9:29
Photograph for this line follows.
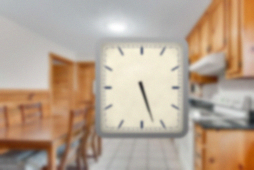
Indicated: 5:27
